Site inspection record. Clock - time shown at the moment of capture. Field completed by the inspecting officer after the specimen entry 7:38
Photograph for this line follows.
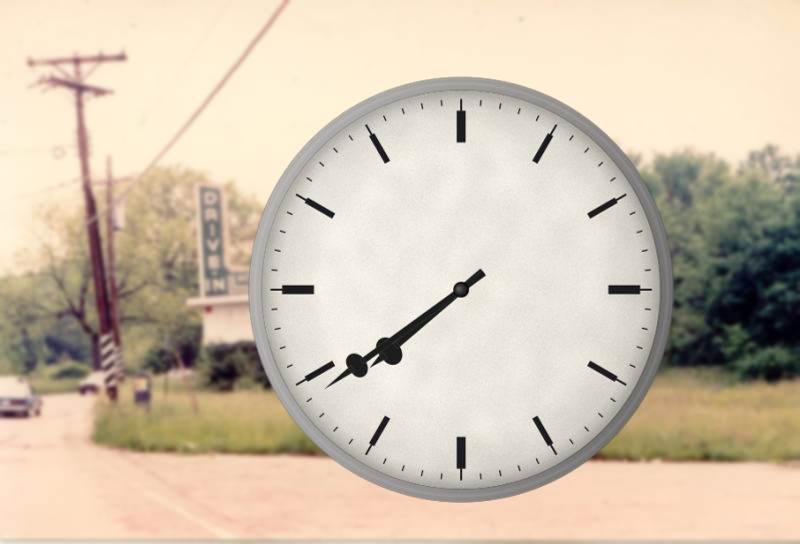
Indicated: 7:39
